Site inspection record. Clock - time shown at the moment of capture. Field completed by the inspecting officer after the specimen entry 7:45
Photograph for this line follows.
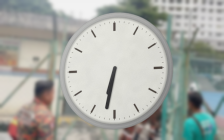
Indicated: 6:32
